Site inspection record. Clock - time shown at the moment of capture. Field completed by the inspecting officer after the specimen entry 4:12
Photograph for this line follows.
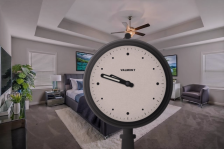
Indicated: 9:48
